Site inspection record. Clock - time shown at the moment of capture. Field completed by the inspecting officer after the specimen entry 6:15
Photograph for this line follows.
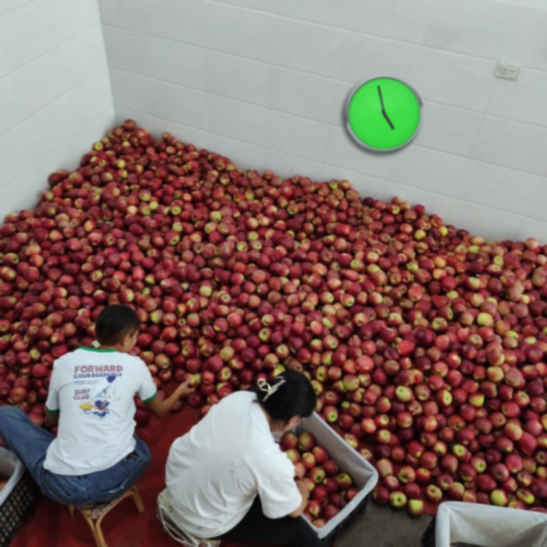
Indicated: 4:58
